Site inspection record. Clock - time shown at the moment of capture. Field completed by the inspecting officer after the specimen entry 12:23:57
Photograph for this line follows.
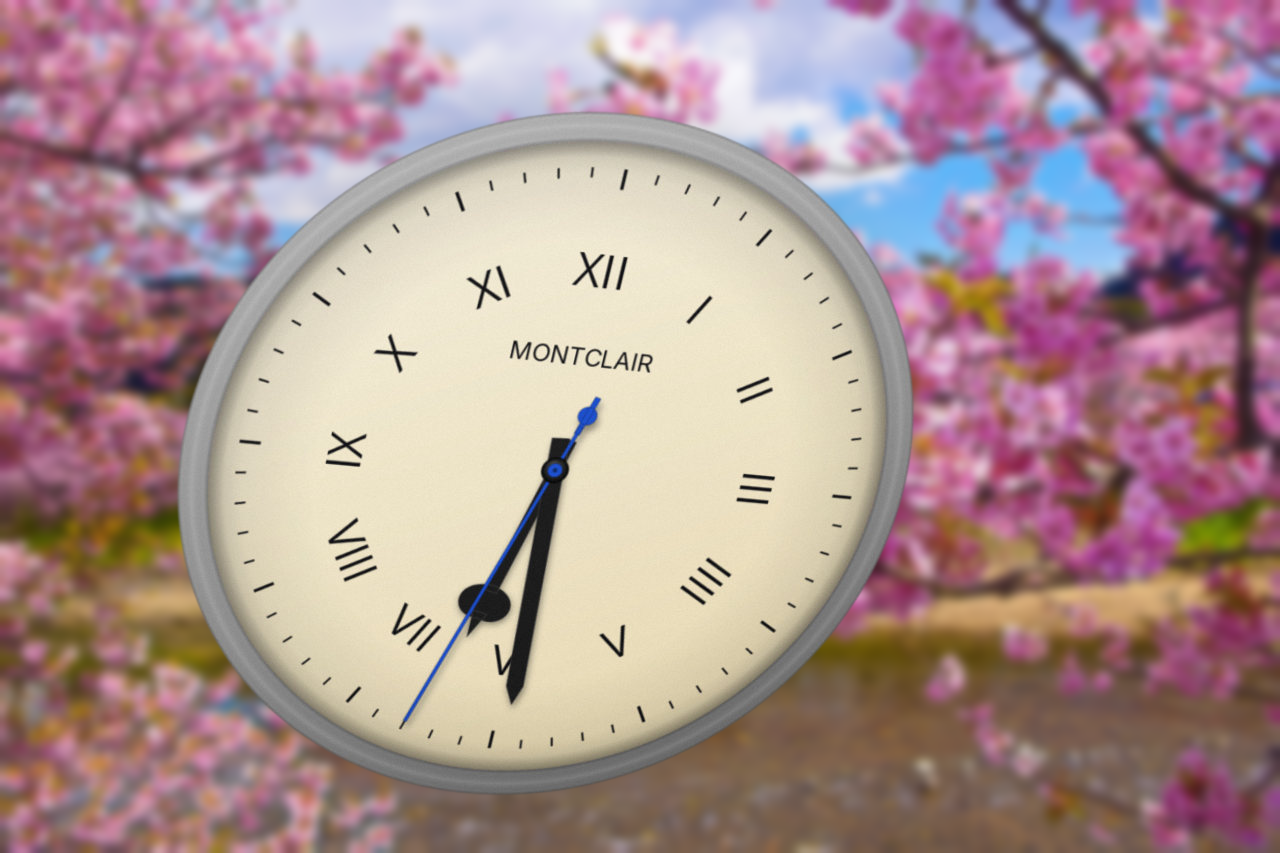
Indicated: 6:29:33
